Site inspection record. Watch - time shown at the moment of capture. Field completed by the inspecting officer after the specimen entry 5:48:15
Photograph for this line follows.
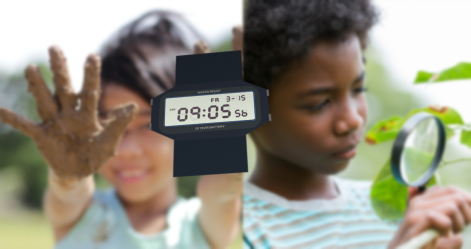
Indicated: 9:05:56
